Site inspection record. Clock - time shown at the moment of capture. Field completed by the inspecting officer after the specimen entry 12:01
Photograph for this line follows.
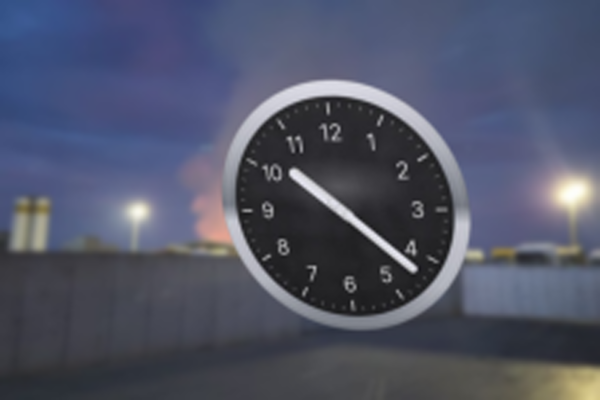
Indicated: 10:22
